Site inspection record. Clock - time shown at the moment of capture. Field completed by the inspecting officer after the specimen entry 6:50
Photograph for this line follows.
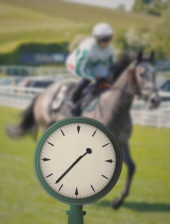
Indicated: 1:37
